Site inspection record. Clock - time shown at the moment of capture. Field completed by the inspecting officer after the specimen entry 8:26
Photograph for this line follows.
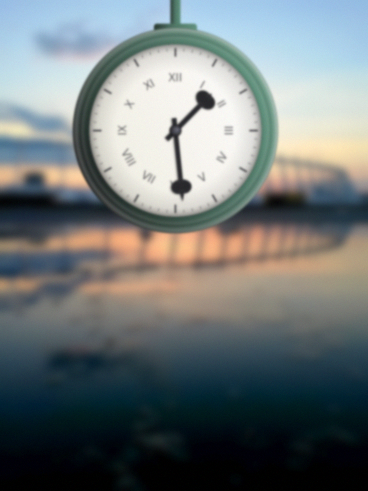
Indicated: 1:29
